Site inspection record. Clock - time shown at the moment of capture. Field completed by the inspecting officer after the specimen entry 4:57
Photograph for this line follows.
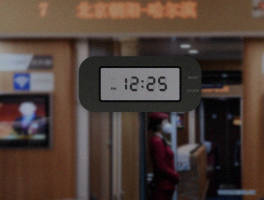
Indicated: 12:25
